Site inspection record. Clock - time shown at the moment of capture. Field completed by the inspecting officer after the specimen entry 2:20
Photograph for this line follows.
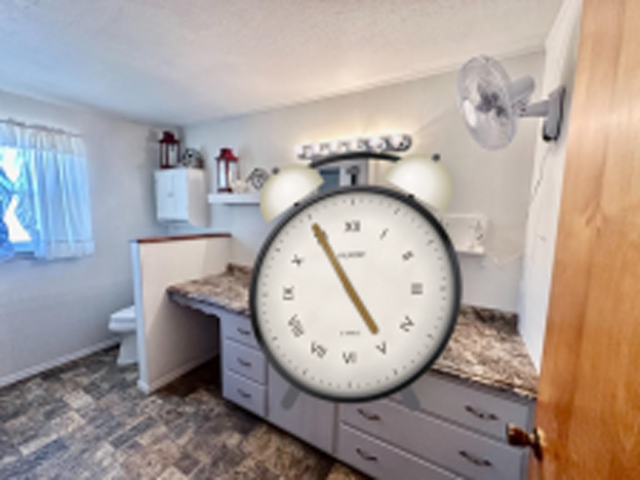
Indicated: 4:55
